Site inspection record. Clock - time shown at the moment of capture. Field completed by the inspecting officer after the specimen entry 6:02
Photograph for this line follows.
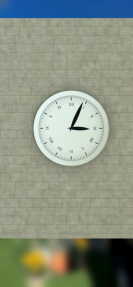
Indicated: 3:04
